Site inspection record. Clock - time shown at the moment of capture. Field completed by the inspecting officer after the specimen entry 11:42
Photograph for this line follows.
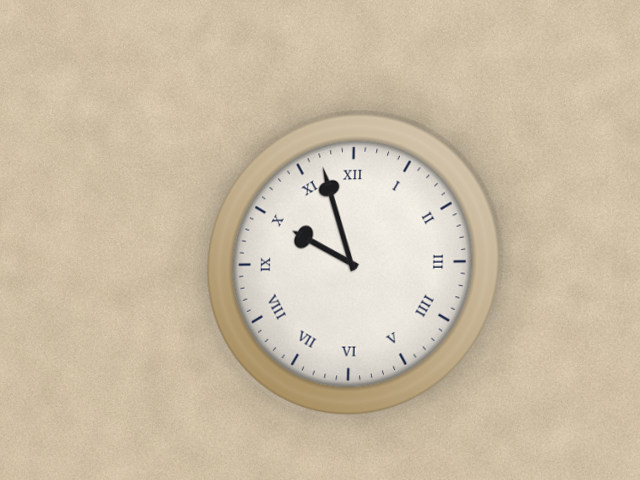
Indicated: 9:57
